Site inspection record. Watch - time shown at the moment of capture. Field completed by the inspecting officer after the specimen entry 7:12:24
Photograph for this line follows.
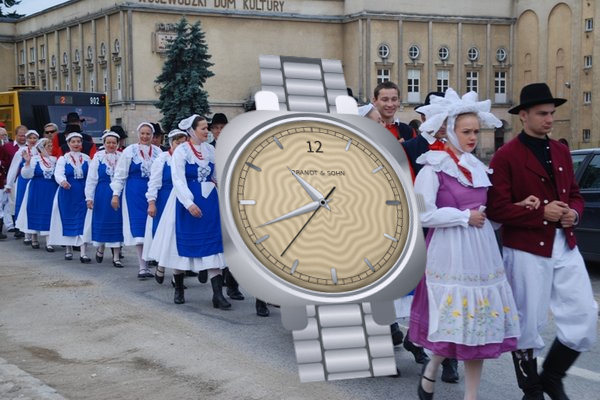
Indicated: 10:41:37
